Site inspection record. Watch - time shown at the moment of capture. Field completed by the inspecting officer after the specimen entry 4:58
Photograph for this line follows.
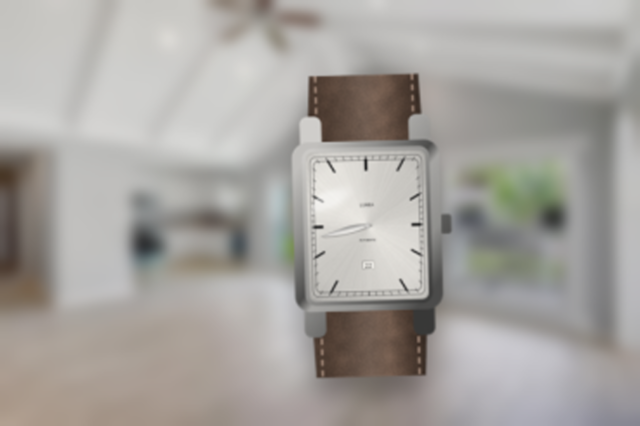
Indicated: 8:43
